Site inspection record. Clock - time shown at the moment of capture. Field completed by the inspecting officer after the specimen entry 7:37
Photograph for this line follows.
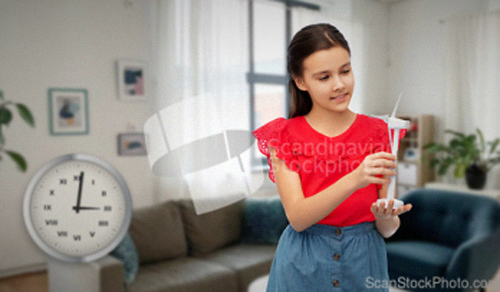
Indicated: 3:01
